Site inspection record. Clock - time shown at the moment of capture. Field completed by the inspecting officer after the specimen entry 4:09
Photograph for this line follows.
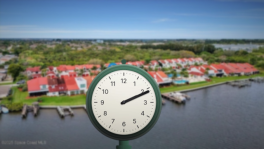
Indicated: 2:11
